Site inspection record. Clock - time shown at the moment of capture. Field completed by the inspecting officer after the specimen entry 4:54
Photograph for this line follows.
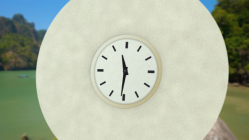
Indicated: 11:31
